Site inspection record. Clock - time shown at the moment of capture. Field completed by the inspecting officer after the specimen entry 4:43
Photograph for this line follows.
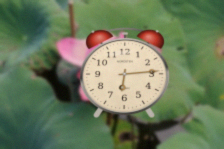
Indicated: 6:14
